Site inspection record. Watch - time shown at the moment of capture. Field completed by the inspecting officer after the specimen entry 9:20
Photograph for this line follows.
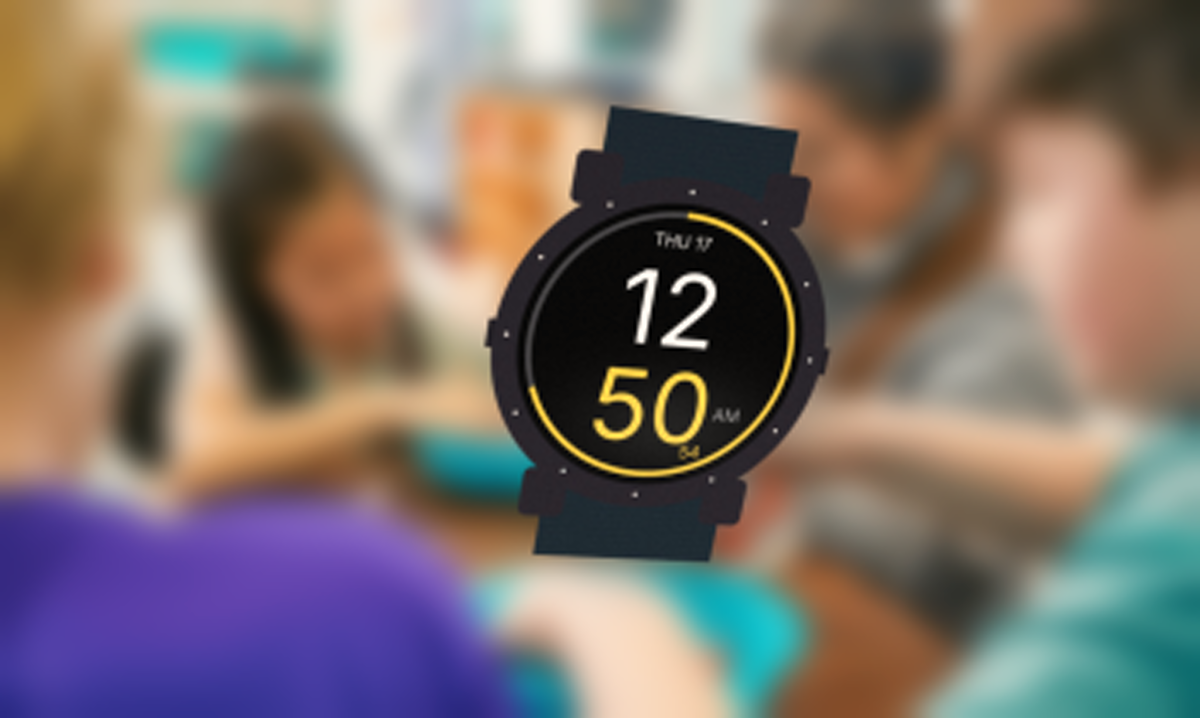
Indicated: 12:50
